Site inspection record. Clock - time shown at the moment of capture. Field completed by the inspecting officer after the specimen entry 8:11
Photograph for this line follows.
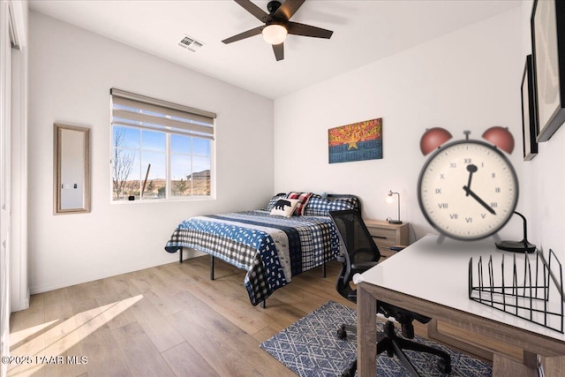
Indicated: 12:22
